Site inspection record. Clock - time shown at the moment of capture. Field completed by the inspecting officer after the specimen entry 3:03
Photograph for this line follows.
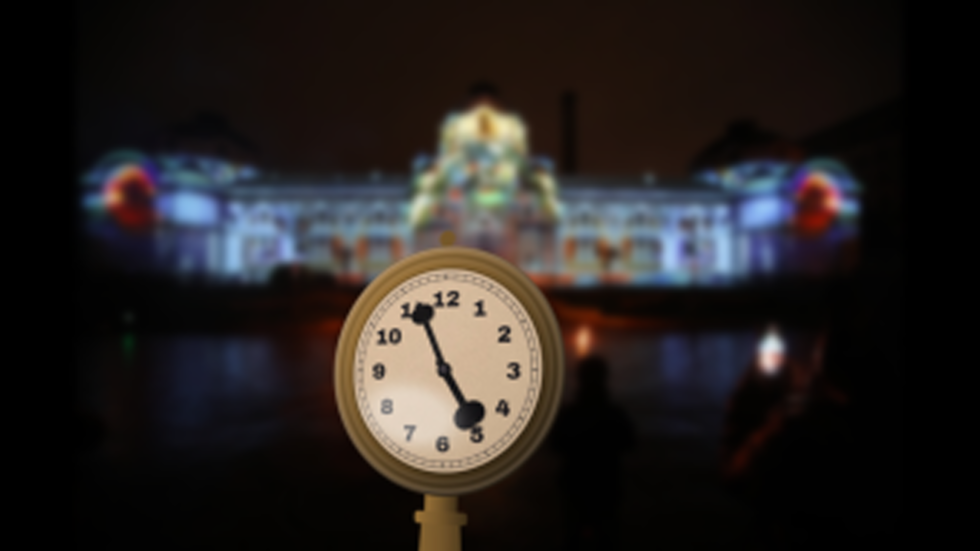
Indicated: 4:56
